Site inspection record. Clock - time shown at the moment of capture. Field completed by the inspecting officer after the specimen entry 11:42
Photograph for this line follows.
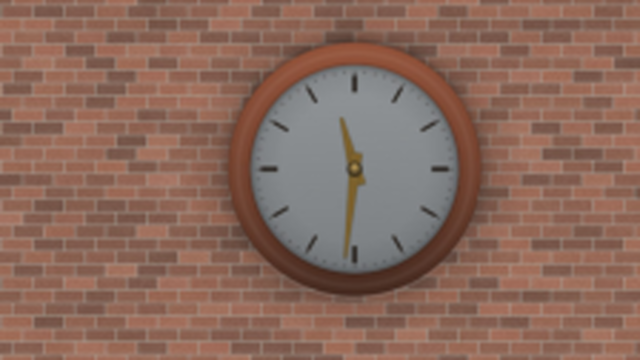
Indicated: 11:31
